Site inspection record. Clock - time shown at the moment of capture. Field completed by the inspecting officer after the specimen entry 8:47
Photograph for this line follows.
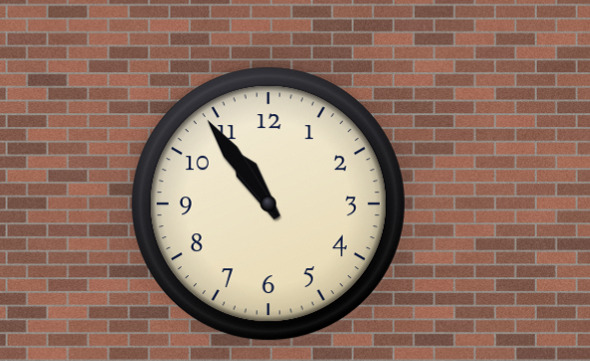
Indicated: 10:54
